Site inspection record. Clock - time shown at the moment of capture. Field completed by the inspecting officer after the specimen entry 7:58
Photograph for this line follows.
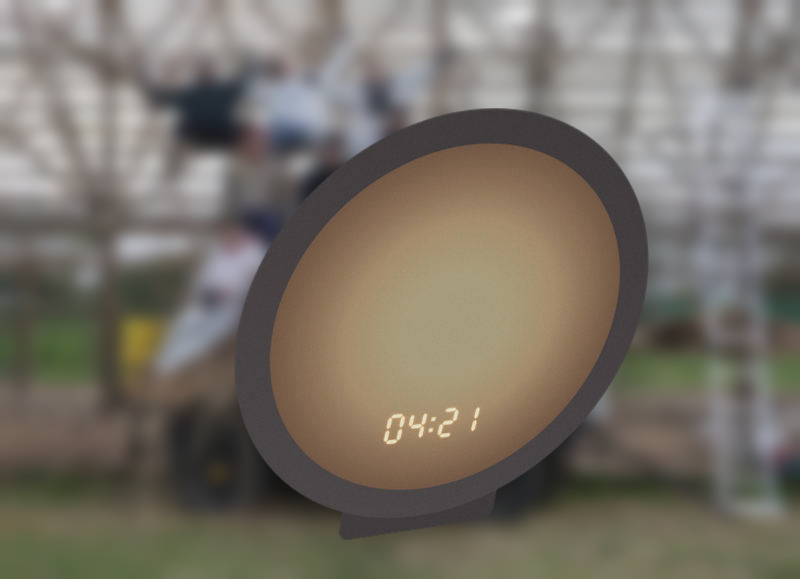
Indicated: 4:21
